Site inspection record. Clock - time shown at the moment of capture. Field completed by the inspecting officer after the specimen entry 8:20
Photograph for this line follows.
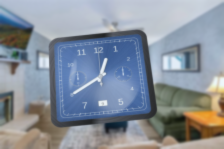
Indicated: 12:40
